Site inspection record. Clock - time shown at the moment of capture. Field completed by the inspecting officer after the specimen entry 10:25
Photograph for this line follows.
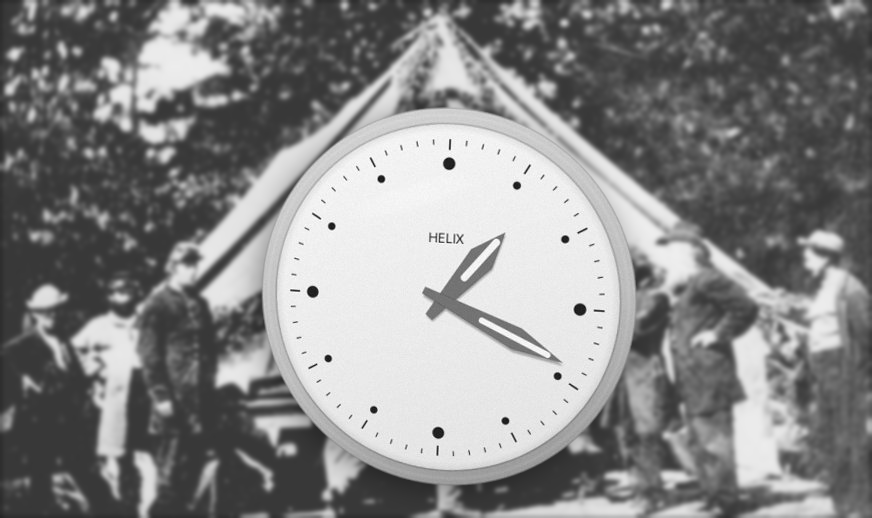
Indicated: 1:19
